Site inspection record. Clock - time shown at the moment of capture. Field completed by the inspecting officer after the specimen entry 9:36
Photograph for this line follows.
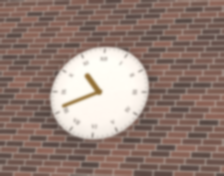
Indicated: 10:41
